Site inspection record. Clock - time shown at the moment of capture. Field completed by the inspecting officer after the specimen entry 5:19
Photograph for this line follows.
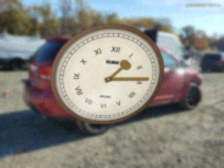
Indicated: 1:14
